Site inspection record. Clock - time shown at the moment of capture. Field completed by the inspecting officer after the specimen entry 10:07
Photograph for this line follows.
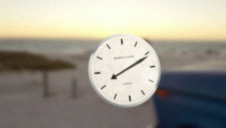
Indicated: 8:11
